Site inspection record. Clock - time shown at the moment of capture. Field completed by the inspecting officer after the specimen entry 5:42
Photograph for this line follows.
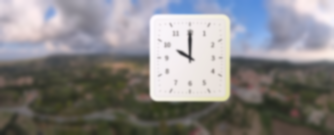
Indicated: 10:00
